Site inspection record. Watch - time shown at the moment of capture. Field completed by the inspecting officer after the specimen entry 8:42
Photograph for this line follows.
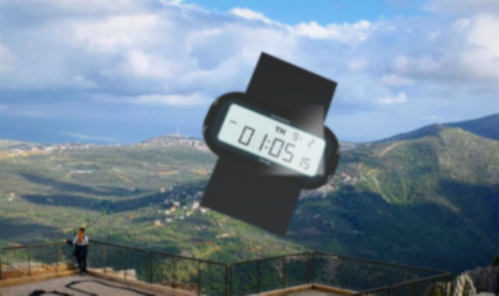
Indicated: 1:05
